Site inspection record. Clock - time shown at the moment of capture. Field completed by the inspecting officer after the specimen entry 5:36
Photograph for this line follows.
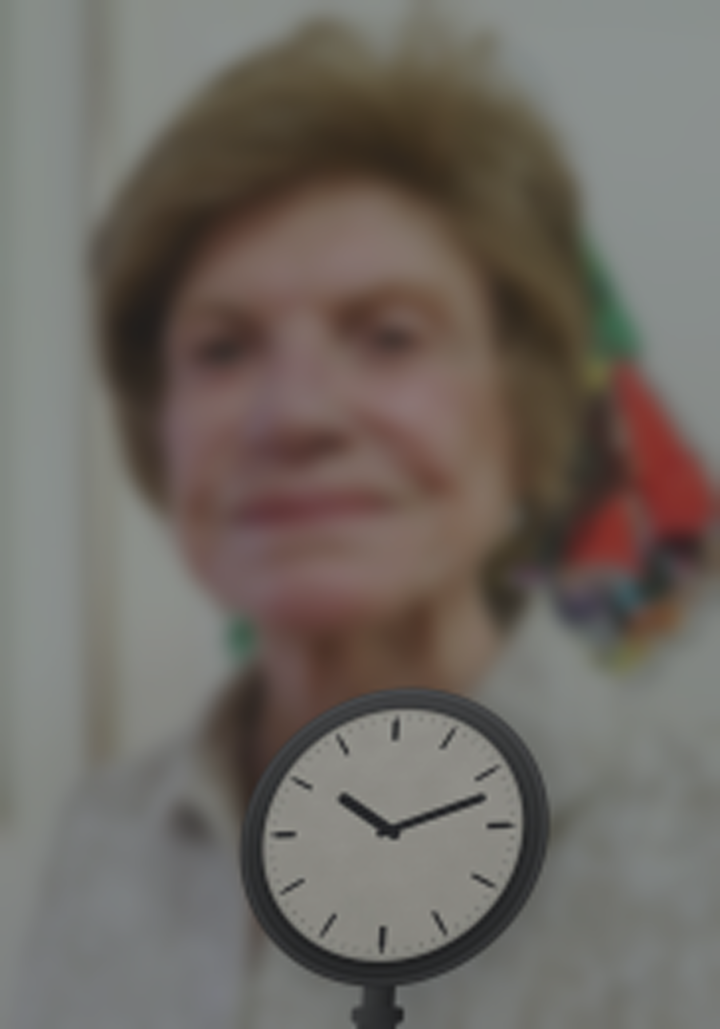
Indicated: 10:12
